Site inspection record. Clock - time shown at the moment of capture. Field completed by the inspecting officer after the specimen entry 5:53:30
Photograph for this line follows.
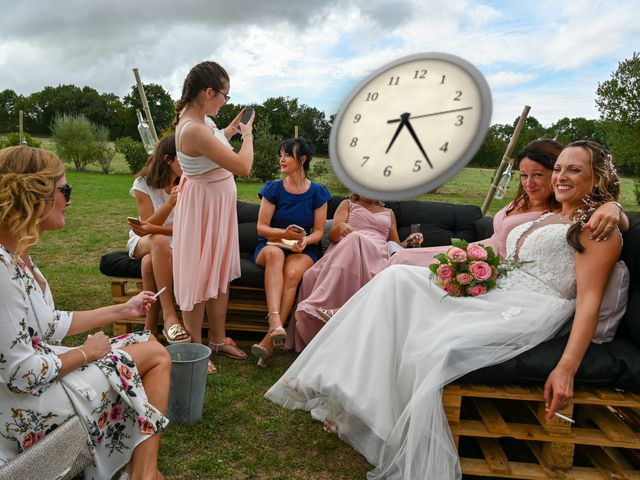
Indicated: 6:23:13
